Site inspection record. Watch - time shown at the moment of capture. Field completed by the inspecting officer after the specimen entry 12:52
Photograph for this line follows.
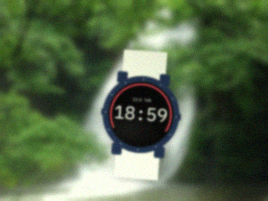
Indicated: 18:59
